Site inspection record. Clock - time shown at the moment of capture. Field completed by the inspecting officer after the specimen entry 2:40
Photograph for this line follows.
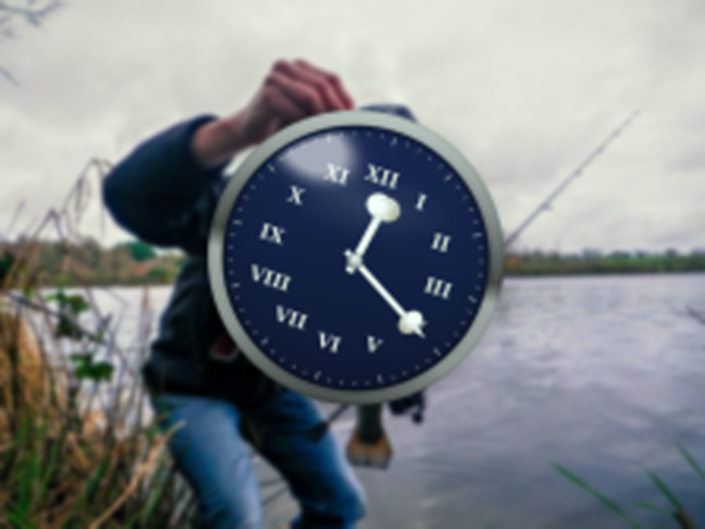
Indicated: 12:20
